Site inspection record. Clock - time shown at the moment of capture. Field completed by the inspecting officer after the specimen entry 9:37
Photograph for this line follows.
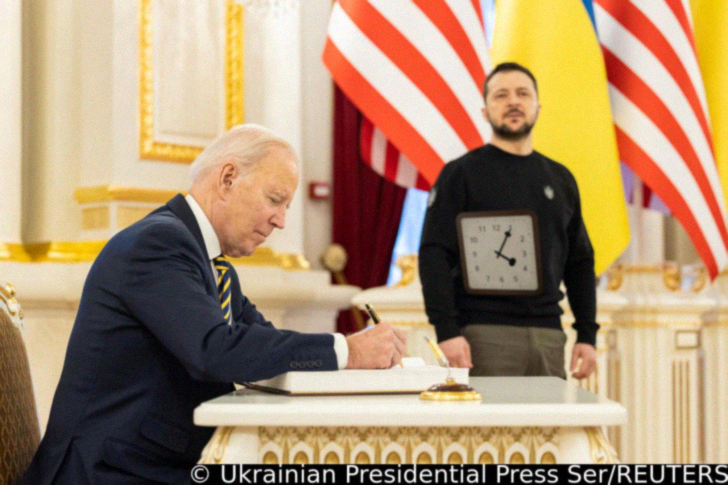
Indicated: 4:05
